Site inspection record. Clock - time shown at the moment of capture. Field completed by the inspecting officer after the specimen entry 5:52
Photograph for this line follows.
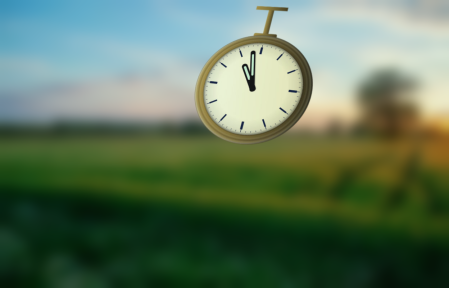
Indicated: 10:58
